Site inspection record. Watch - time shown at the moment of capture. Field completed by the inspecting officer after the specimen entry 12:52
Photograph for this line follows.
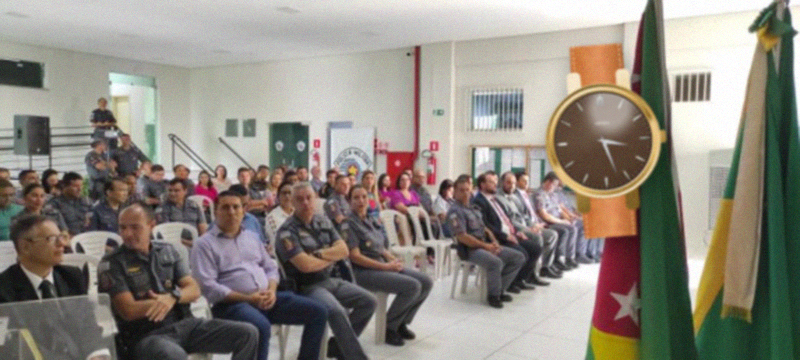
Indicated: 3:27
